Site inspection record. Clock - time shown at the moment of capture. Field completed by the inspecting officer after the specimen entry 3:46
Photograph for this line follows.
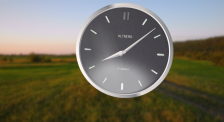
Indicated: 8:08
